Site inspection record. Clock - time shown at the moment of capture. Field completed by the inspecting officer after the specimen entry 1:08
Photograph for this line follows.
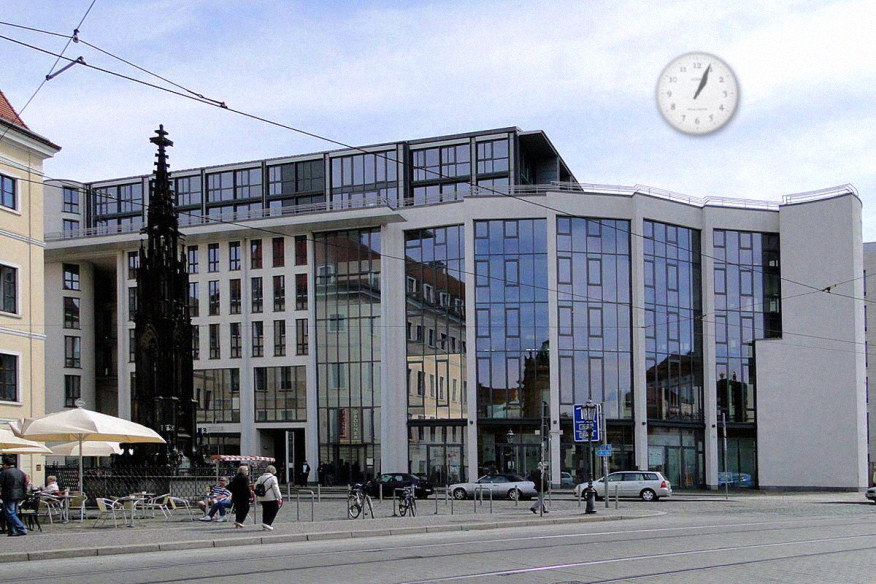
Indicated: 1:04
